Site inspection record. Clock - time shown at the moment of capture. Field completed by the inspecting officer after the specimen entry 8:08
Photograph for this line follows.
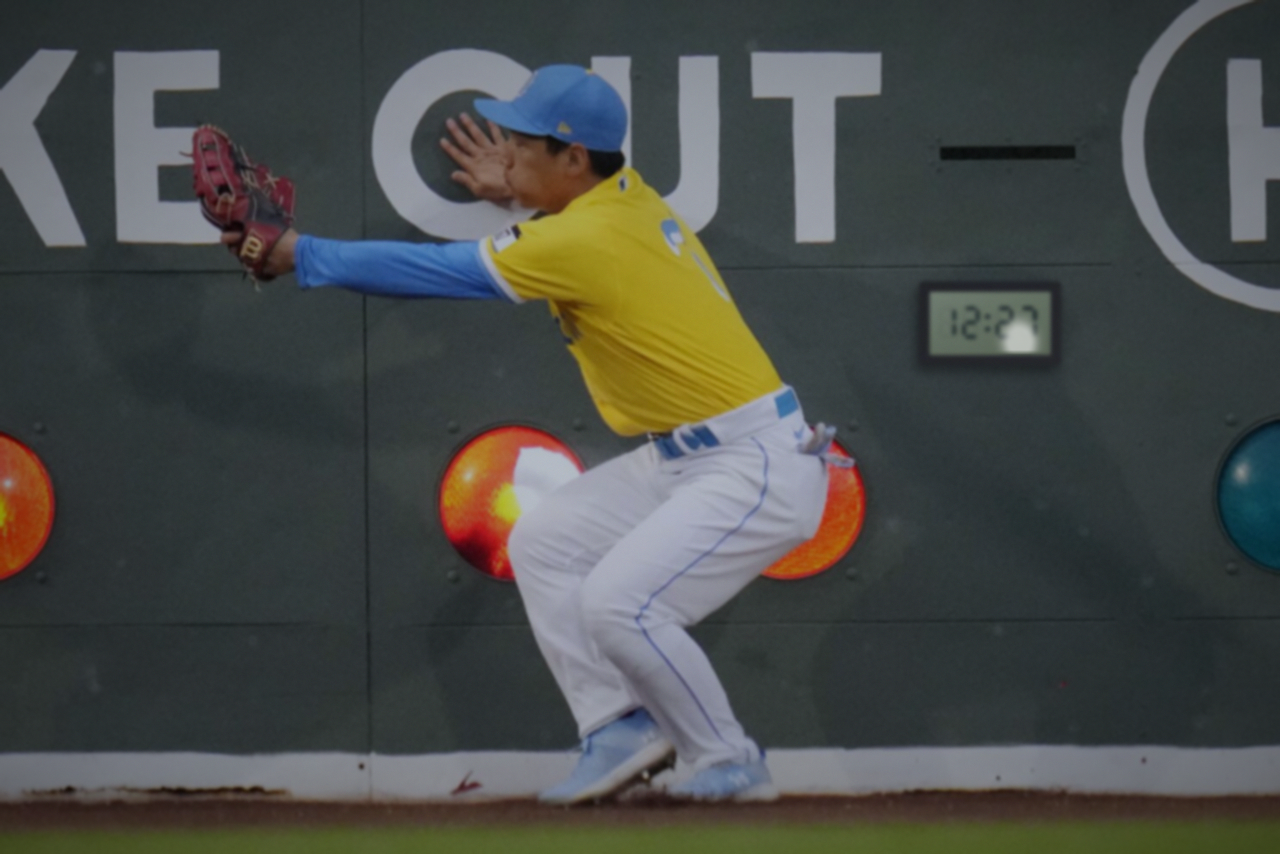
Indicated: 12:27
